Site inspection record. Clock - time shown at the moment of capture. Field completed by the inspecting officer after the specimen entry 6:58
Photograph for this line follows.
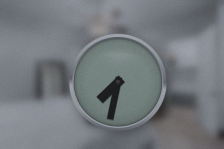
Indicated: 7:32
